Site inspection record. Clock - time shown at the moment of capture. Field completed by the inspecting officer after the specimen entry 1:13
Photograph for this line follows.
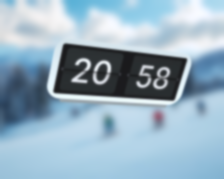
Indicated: 20:58
